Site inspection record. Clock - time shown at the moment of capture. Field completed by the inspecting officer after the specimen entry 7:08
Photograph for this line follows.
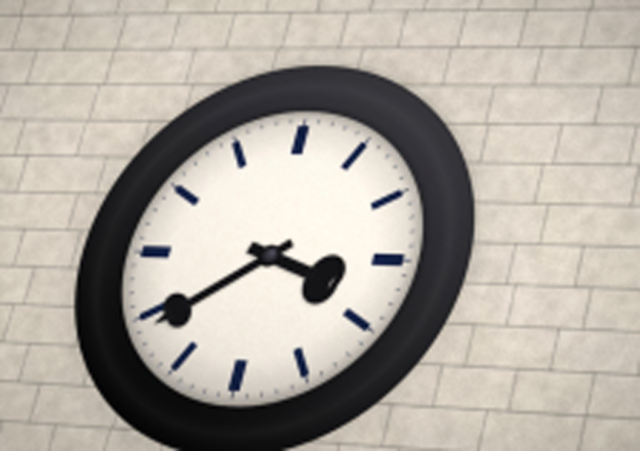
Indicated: 3:39
